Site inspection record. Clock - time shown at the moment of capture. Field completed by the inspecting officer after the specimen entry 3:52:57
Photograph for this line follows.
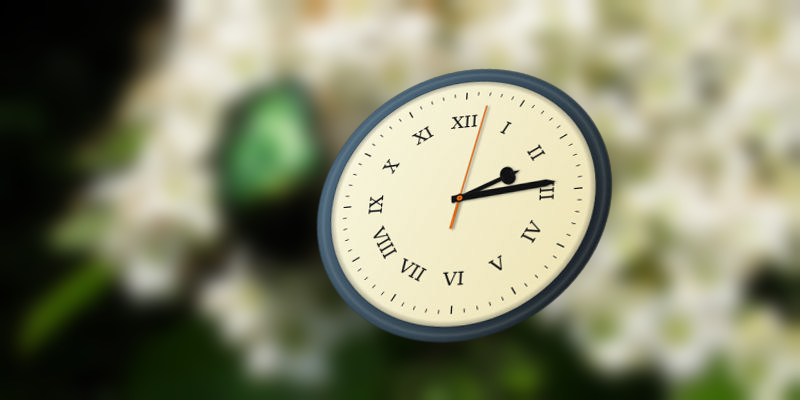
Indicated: 2:14:02
